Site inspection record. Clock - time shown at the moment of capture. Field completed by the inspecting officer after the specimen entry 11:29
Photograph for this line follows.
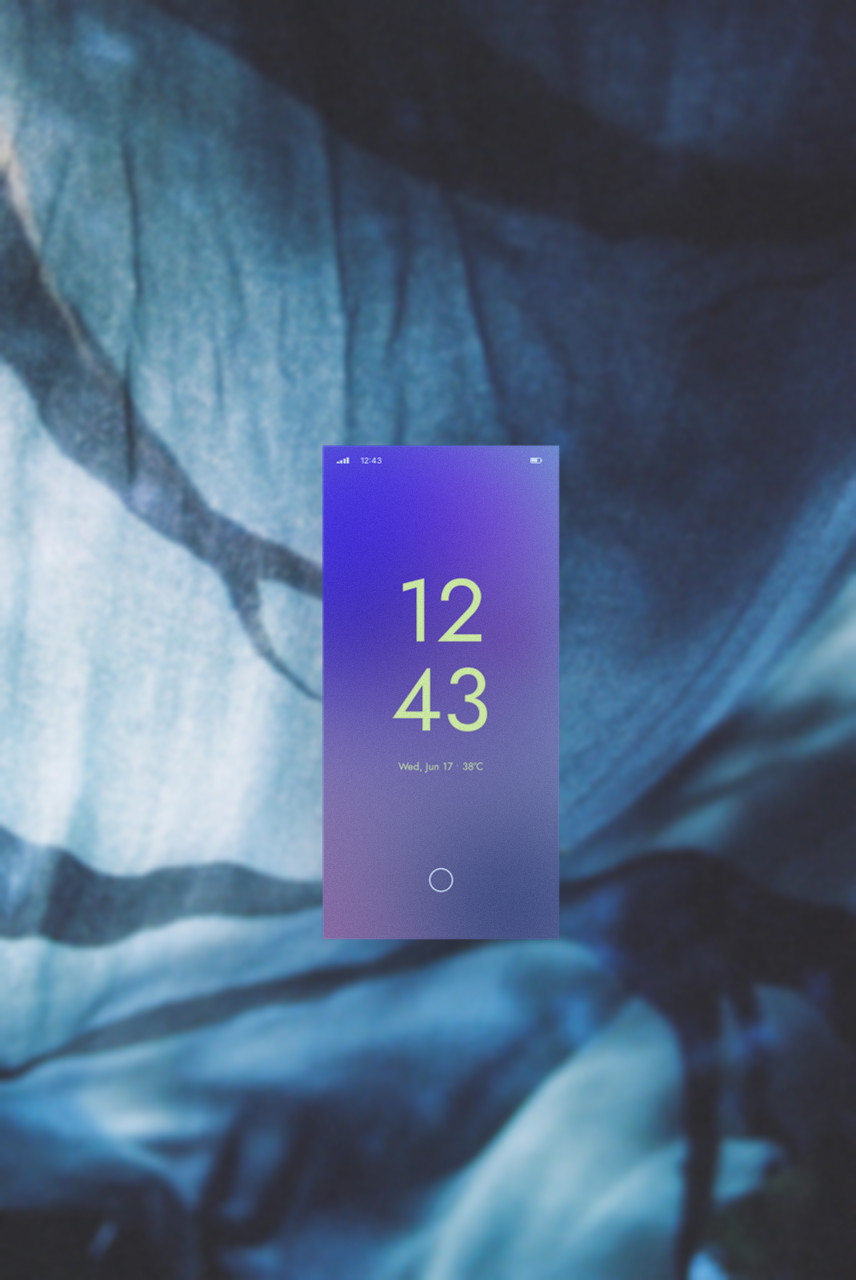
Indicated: 12:43
